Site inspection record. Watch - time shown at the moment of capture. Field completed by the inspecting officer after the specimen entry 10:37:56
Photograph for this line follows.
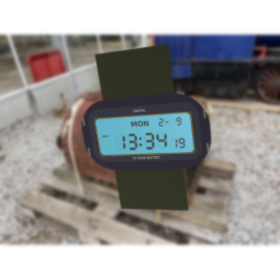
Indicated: 13:34:19
